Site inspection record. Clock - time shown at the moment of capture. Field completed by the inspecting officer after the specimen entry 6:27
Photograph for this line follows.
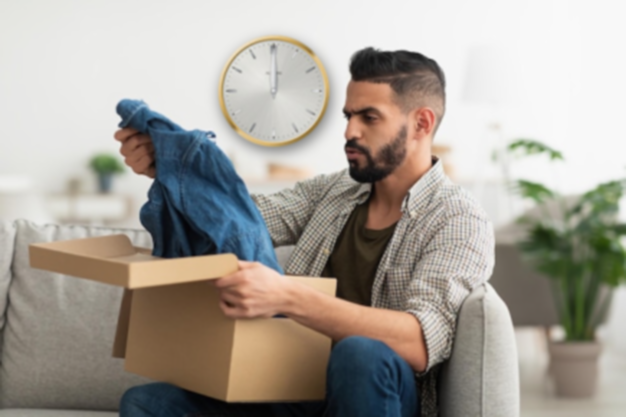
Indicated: 12:00
